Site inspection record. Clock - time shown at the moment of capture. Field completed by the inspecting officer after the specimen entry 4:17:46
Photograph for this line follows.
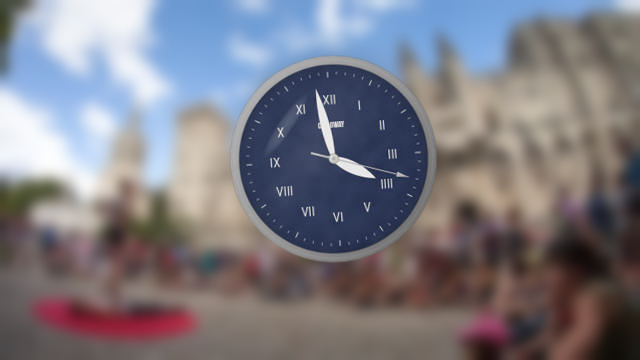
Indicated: 3:58:18
